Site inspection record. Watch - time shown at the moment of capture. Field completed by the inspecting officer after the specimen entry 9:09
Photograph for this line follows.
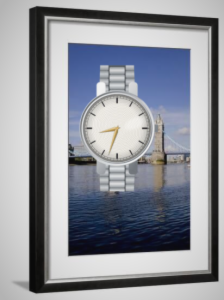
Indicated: 8:33
